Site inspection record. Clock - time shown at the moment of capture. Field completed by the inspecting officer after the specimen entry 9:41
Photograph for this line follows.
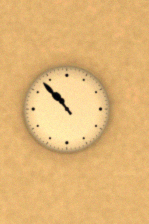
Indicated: 10:53
